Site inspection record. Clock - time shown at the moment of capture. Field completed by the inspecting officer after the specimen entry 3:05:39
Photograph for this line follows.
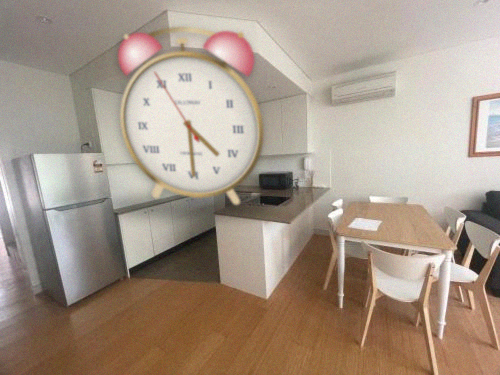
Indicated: 4:29:55
